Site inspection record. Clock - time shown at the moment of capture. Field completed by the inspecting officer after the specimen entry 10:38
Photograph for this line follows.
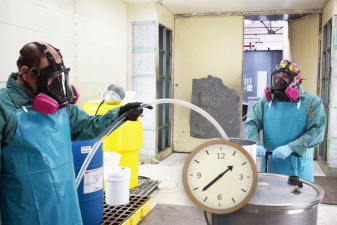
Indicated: 1:38
